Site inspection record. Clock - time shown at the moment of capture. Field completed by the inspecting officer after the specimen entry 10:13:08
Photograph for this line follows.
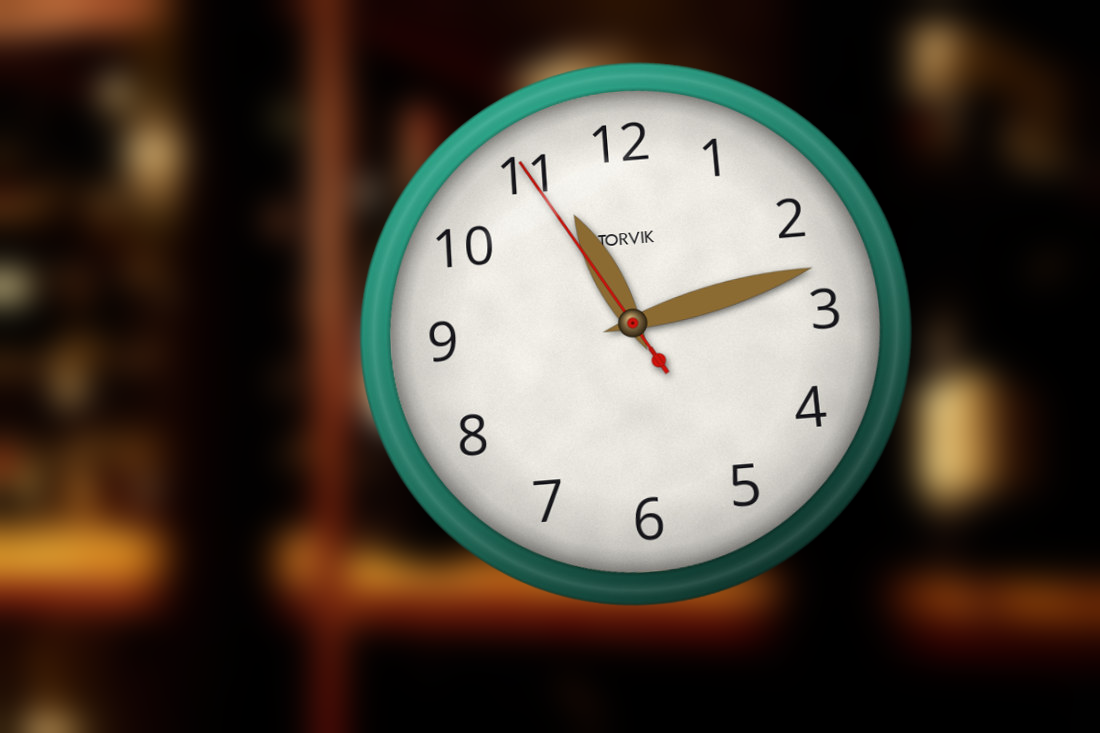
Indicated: 11:12:55
